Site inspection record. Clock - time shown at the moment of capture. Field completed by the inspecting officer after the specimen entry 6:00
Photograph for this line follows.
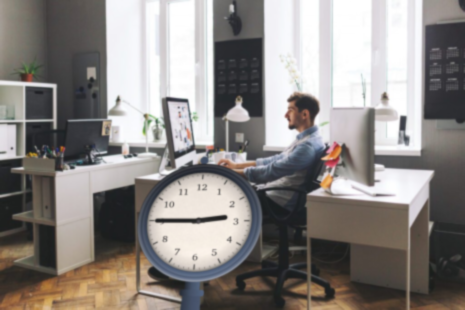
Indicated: 2:45
